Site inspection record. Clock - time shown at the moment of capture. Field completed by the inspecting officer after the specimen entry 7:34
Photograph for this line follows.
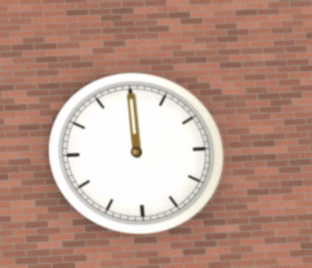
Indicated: 12:00
